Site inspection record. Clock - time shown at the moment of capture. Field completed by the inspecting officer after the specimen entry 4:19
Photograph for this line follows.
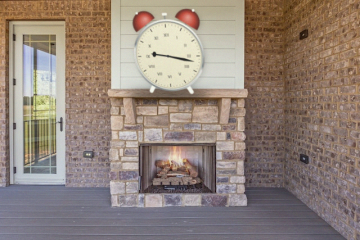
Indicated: 9:17
